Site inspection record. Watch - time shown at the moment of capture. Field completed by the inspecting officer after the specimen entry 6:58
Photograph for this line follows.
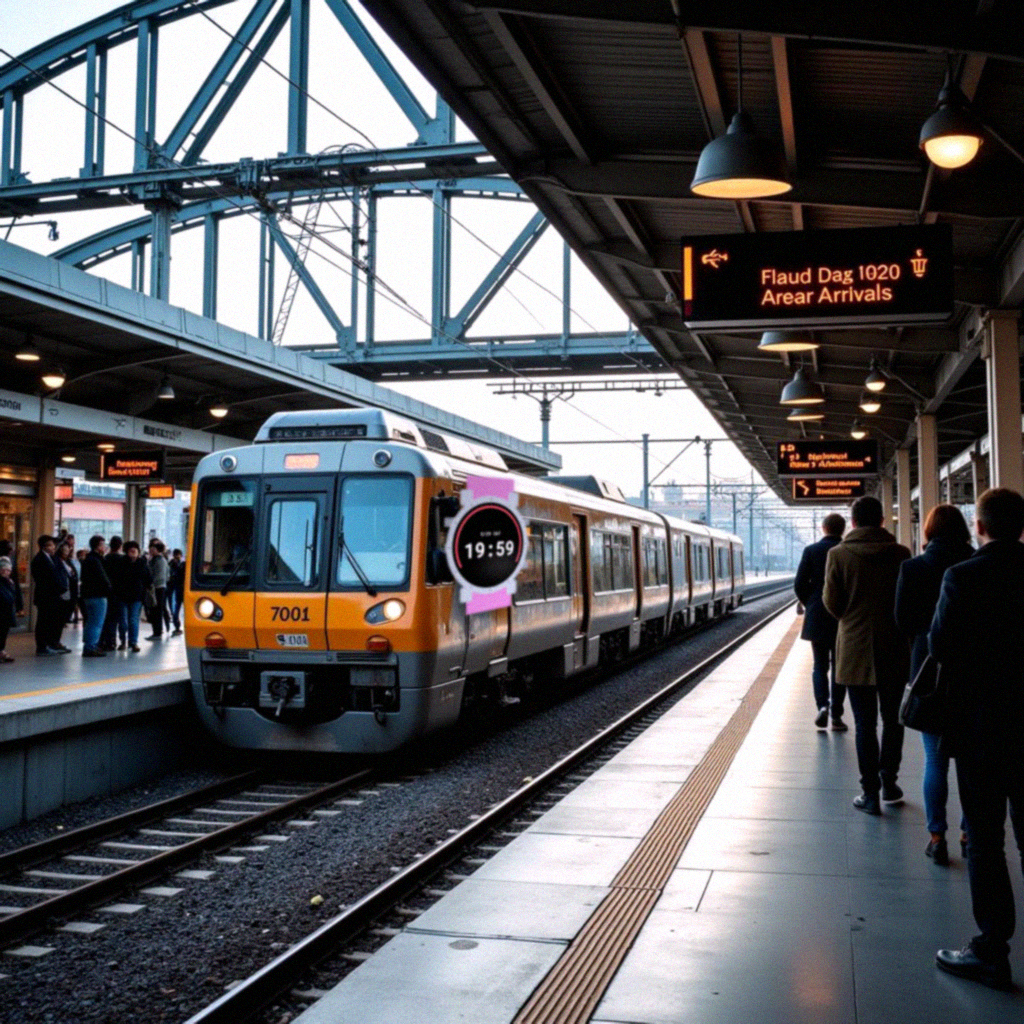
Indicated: 19:59
